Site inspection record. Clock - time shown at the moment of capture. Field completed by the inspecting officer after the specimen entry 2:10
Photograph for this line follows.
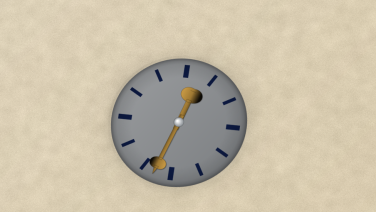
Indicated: 12:33
